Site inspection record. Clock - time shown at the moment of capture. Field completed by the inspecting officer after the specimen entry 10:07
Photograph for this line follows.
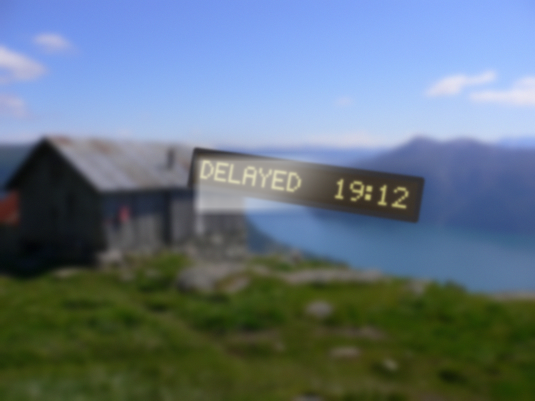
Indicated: 19:12
